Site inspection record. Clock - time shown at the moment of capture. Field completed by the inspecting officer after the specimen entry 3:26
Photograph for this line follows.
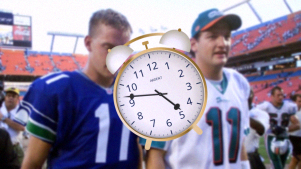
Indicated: 4:47
